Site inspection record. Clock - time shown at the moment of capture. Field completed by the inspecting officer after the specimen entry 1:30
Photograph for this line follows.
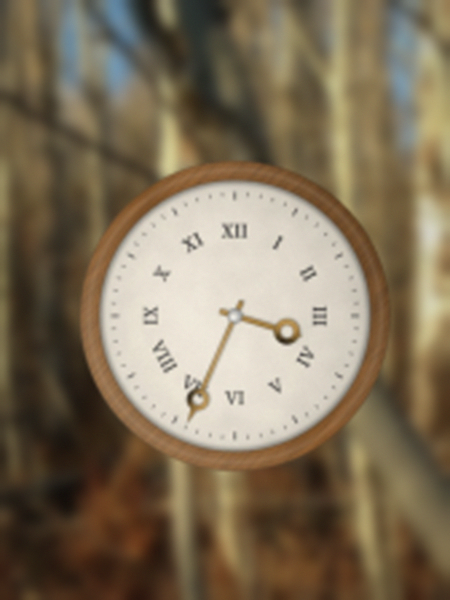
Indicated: 3:34
